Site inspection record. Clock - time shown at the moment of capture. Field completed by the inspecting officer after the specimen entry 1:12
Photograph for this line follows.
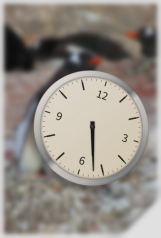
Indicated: 5:27
